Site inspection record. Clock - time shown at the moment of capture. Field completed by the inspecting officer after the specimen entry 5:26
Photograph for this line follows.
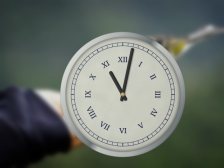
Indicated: 11:02
